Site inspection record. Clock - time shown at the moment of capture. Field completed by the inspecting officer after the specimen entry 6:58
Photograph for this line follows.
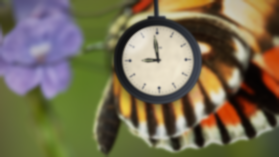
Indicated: 8:59
